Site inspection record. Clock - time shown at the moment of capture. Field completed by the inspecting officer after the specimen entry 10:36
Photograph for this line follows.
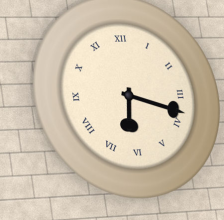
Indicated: 6:18
